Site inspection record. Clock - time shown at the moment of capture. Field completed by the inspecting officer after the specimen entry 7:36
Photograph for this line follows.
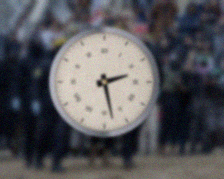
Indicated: 2:28
